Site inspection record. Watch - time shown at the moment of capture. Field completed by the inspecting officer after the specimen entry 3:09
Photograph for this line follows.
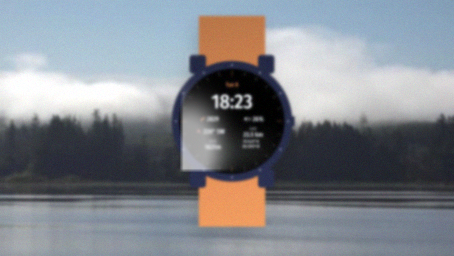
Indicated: 18:23
